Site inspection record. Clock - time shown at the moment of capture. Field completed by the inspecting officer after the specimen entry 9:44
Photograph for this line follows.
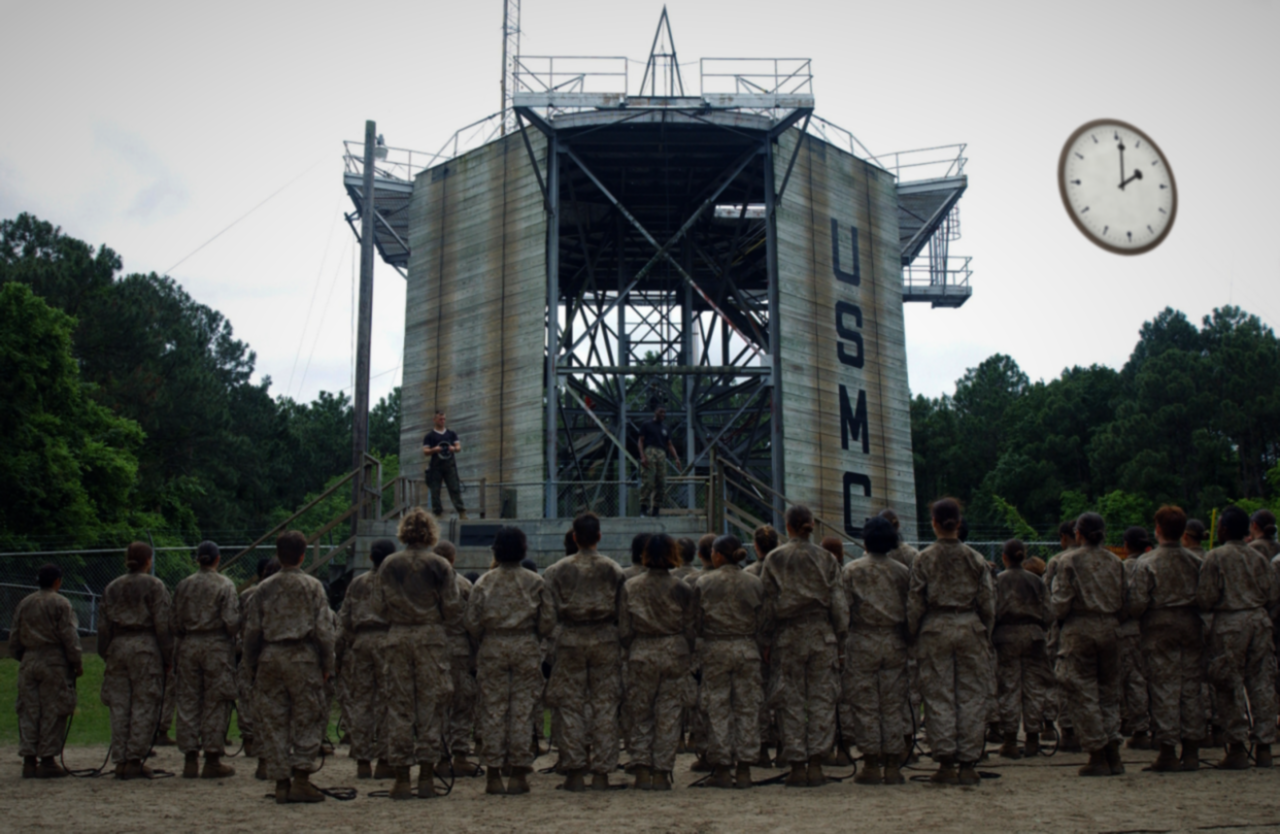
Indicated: 2:01
